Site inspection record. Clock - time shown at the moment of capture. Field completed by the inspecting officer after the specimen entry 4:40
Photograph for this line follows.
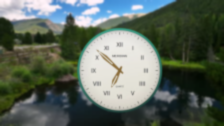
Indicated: 6:52
